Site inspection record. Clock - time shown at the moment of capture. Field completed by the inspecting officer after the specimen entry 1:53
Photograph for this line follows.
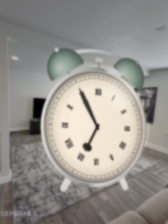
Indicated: 6:55
